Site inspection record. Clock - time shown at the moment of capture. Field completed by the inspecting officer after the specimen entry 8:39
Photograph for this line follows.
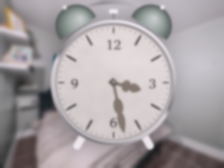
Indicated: 3:28
